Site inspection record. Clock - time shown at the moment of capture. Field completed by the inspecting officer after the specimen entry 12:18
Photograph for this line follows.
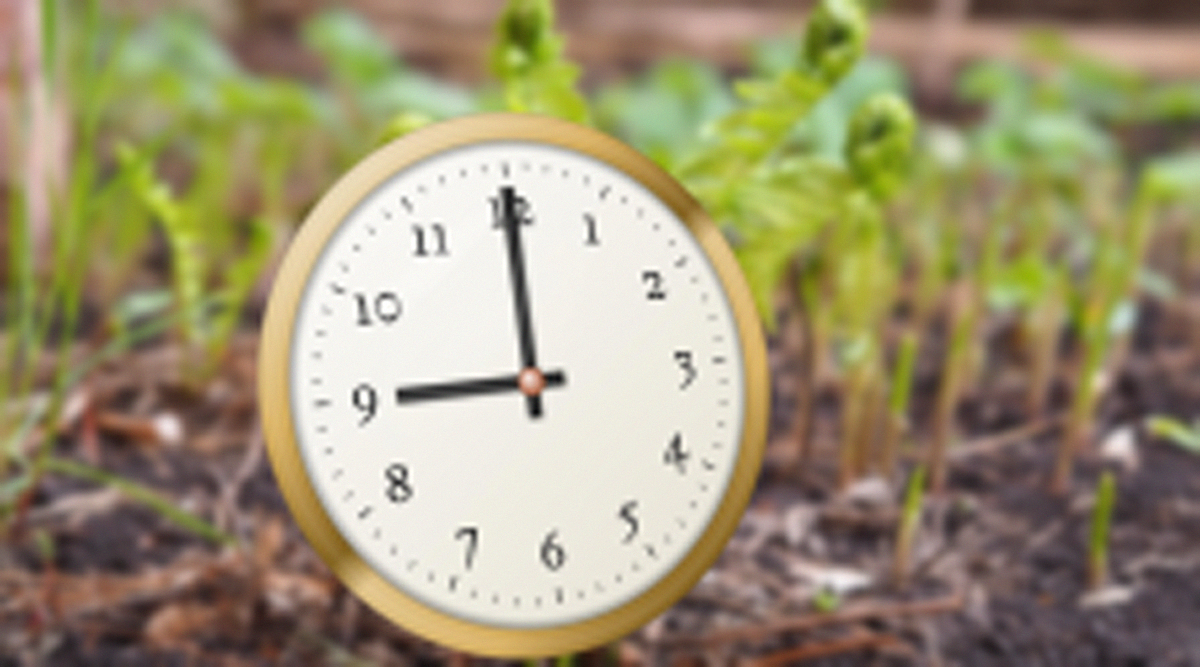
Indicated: 9:00
